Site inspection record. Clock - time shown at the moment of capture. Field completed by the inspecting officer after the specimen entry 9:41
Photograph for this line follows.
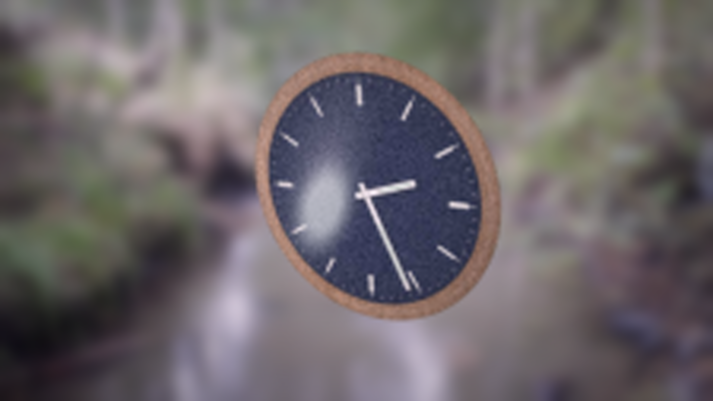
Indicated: 2:26
